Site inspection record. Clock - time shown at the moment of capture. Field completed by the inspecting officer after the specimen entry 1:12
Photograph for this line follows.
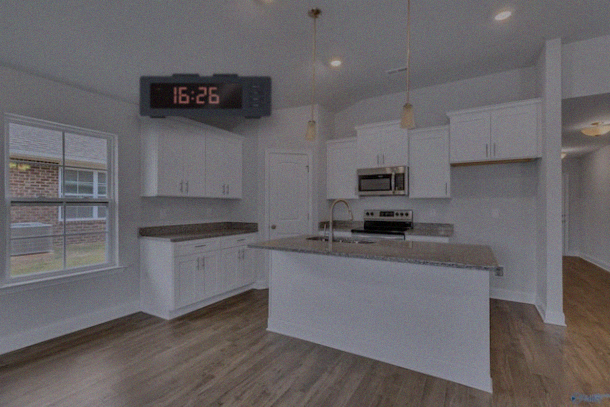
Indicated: 16:26
